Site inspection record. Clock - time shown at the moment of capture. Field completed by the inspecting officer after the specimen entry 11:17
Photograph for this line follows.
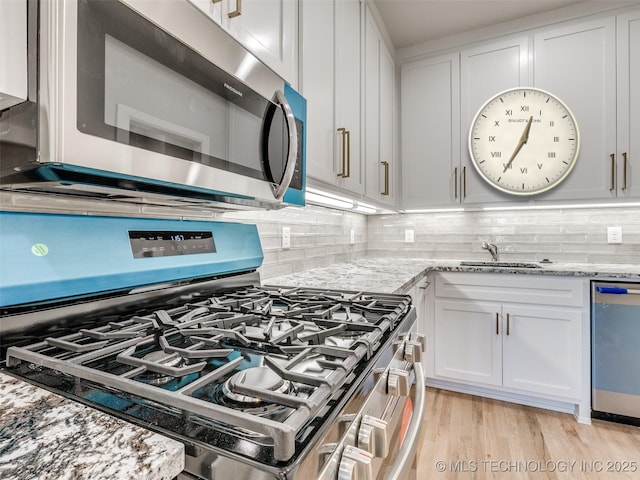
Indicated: 12:35
